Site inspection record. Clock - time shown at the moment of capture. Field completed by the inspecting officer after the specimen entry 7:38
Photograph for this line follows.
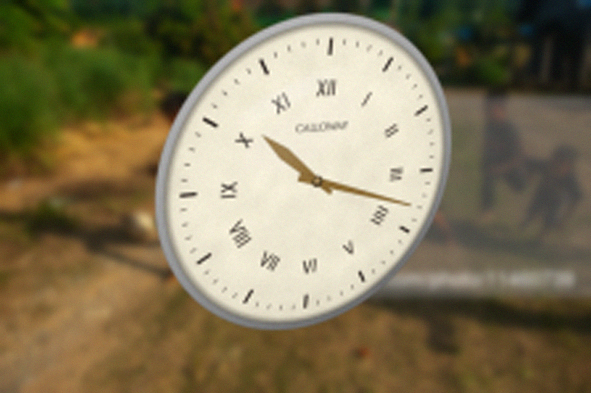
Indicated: 10:18
